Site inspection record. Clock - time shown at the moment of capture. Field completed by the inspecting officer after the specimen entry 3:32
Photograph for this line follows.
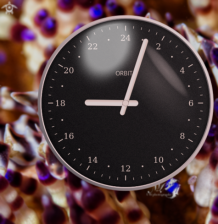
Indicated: 18:03
